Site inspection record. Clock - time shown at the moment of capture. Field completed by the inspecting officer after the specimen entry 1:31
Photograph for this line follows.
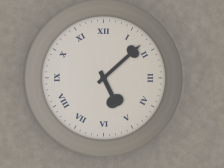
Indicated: 5:08
